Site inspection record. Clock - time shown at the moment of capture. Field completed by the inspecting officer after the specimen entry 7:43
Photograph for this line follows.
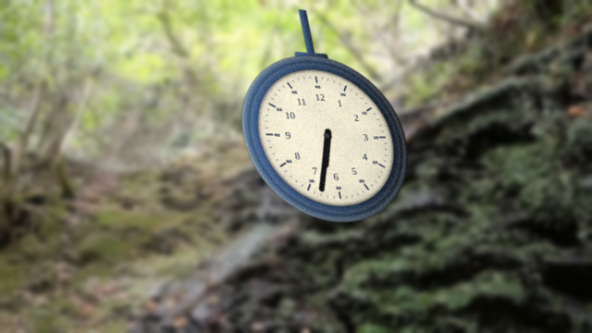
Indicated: 6:33
